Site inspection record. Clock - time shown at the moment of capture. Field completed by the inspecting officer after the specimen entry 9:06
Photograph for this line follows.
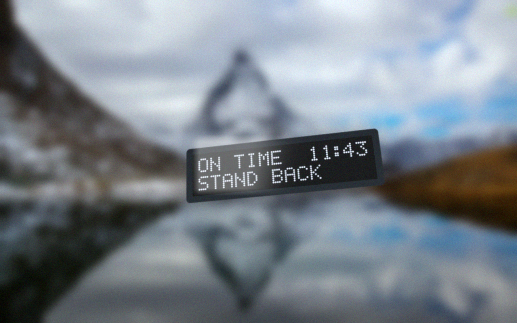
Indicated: 11:43
